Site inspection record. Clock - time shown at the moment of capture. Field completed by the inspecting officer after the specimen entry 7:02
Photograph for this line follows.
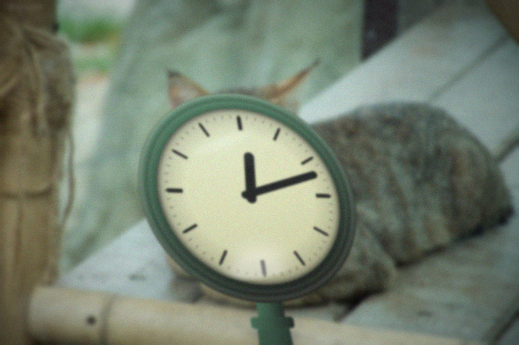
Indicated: 12:12
